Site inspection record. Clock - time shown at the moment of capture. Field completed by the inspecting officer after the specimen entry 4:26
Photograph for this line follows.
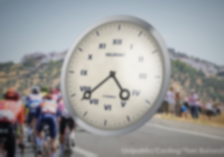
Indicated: 4:38
